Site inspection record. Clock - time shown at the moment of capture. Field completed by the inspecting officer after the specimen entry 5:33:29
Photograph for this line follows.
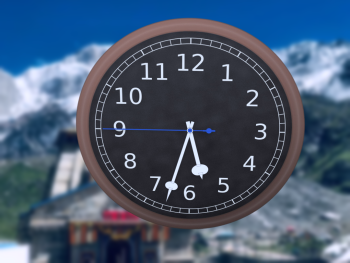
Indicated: 5:32:45
